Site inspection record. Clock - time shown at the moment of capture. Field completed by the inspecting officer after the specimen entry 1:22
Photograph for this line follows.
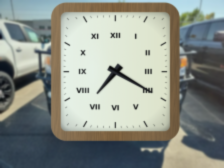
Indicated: 7:20
